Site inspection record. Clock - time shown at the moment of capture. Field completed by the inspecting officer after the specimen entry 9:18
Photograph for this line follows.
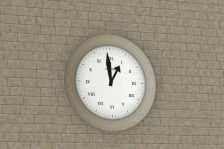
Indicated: 12:59
